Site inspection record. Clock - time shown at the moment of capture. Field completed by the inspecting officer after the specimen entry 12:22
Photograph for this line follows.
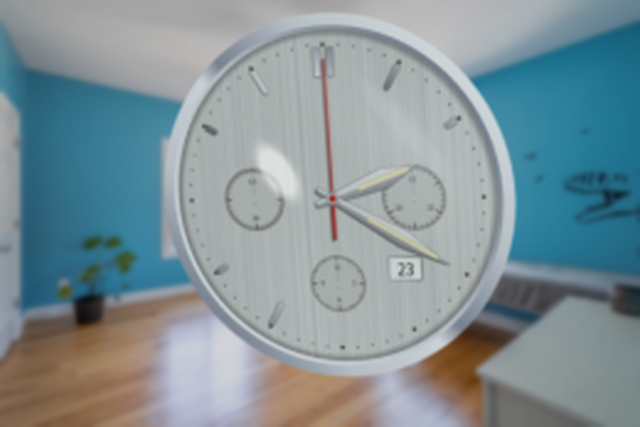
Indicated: 2:20
